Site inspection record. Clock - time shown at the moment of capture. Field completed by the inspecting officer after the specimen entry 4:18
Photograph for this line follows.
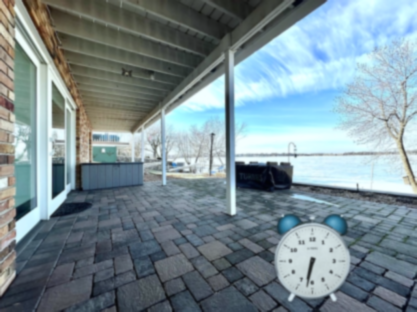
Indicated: 6:32
